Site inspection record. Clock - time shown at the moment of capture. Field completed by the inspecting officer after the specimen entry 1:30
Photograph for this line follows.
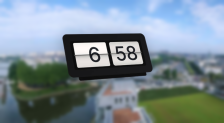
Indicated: 6:58
